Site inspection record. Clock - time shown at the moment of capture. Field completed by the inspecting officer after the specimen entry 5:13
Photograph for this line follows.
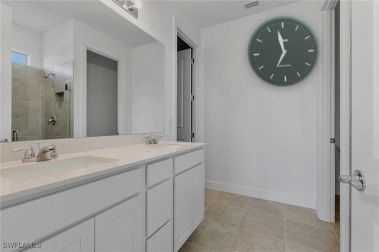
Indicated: 6:58
